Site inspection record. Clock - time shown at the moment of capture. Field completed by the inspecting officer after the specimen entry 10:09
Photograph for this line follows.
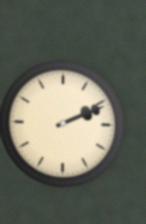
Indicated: 2:11
